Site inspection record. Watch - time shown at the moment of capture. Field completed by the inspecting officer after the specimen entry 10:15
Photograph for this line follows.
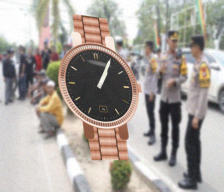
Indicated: 1:05
